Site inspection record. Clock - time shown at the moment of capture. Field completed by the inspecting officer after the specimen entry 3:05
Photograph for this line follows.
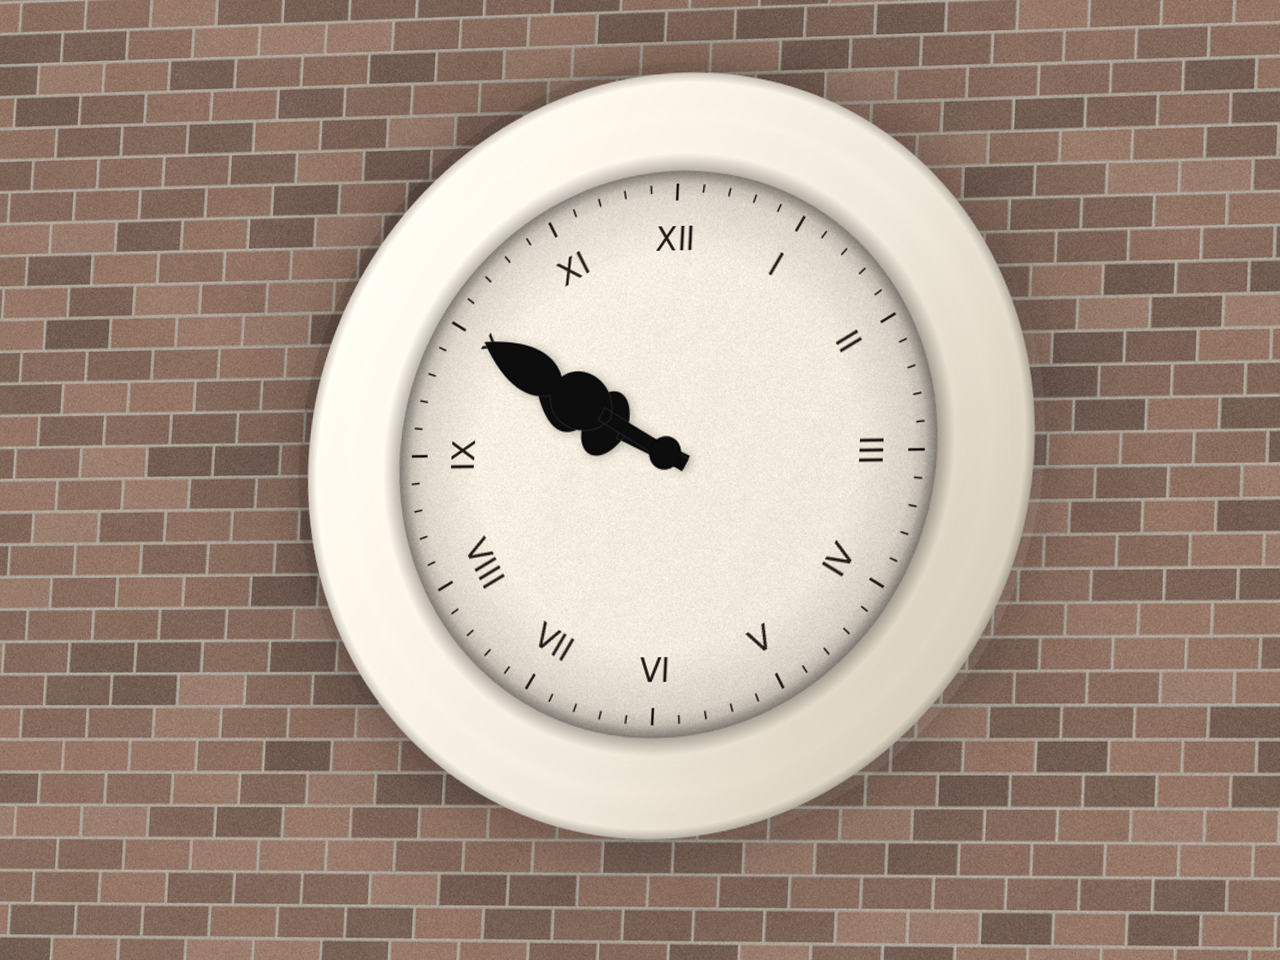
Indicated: 9:50
